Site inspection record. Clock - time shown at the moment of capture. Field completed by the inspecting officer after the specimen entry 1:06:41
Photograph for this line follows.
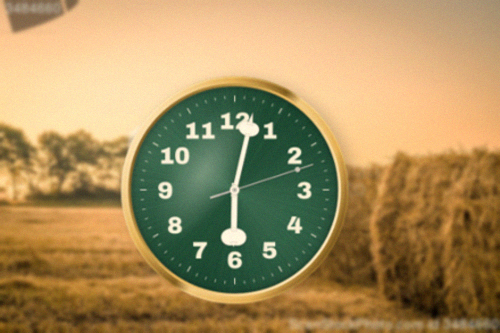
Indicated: 6:02:12
